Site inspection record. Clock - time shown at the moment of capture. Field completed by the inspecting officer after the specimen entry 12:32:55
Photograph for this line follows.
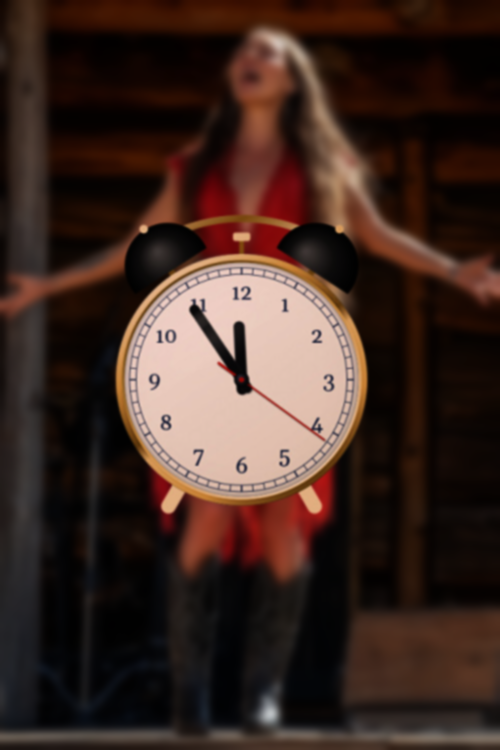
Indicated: 11:54:21
